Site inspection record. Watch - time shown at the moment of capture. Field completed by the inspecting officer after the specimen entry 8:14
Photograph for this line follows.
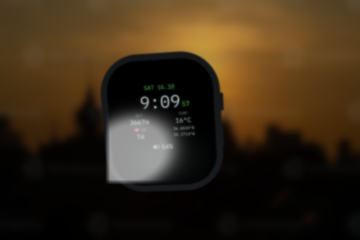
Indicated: 9:09
